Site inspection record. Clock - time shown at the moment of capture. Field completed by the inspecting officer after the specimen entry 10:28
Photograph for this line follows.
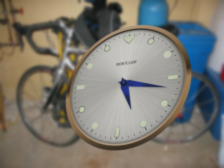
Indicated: 5:17
